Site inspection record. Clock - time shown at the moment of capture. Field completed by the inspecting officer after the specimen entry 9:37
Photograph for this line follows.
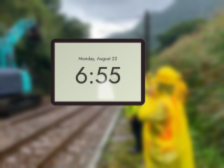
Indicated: 6:55
